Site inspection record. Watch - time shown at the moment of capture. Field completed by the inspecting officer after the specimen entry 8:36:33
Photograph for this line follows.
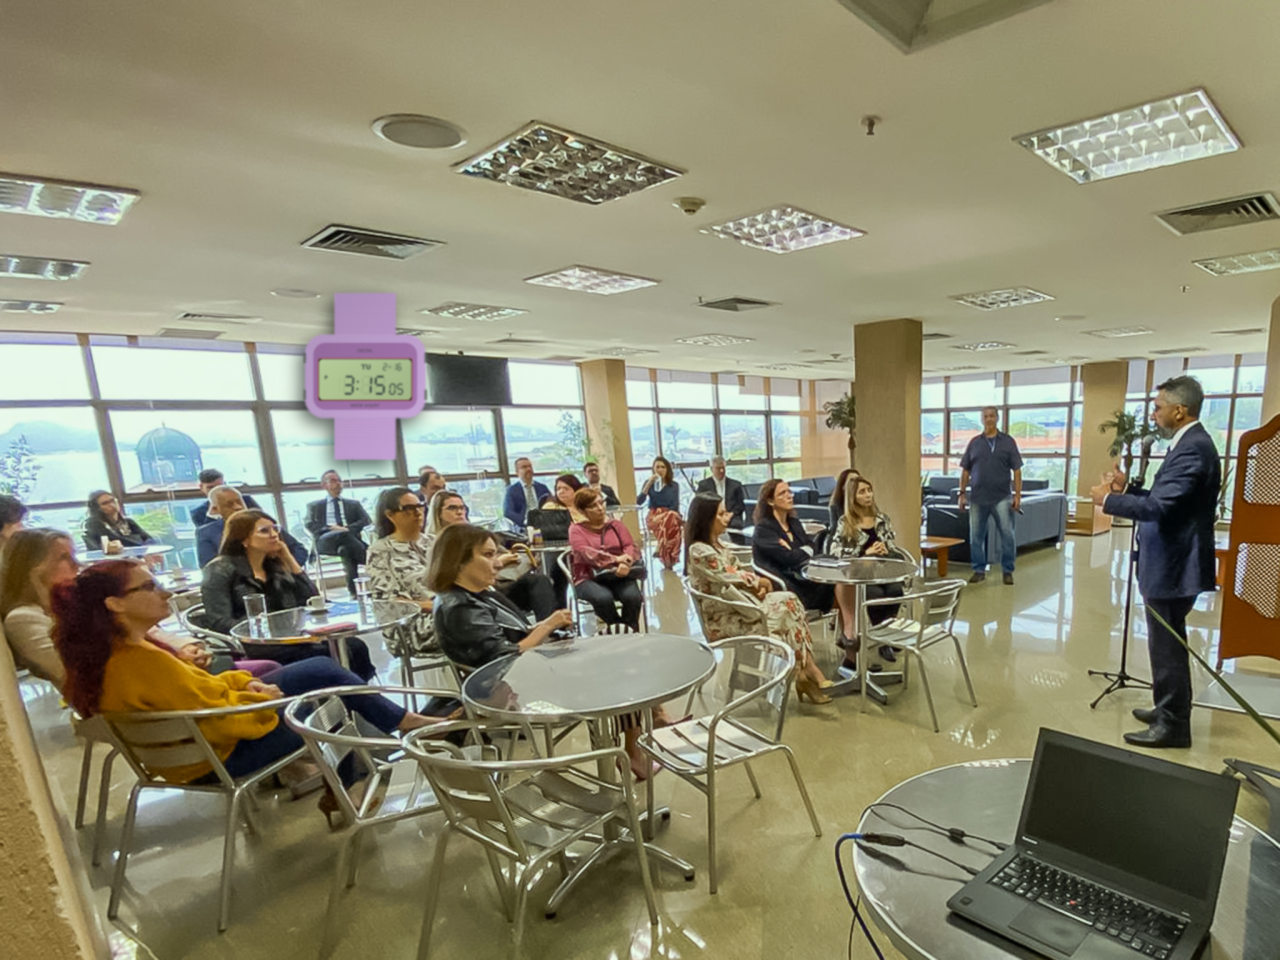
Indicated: 3:15:05
